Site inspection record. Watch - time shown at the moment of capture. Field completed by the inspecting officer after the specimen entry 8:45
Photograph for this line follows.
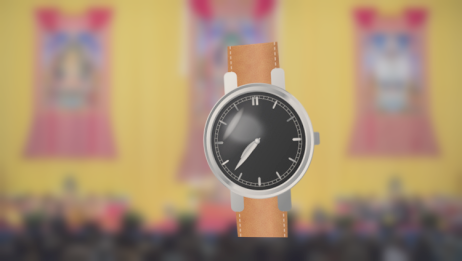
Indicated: 7:37
